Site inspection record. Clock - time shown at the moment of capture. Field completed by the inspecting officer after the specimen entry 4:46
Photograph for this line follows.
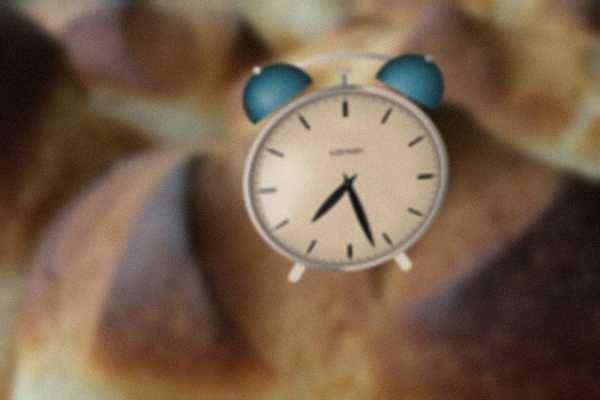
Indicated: 7:27
